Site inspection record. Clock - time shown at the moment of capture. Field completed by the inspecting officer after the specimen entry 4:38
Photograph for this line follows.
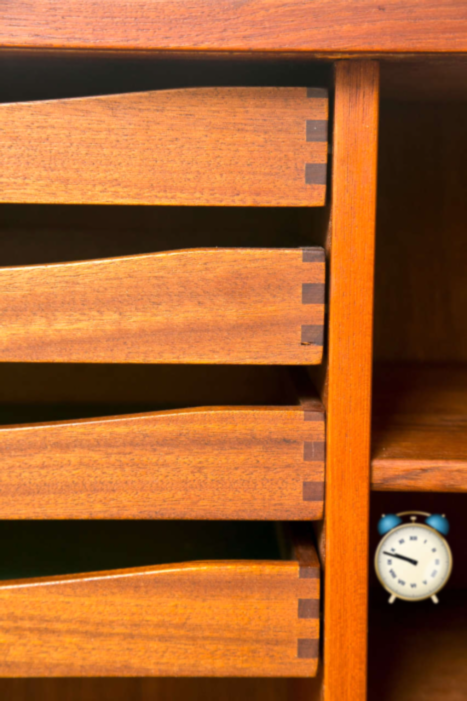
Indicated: 9:48
